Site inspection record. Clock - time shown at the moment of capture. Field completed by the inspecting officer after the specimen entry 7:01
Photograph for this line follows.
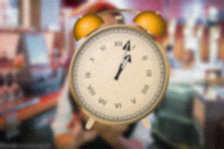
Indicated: 1:03
